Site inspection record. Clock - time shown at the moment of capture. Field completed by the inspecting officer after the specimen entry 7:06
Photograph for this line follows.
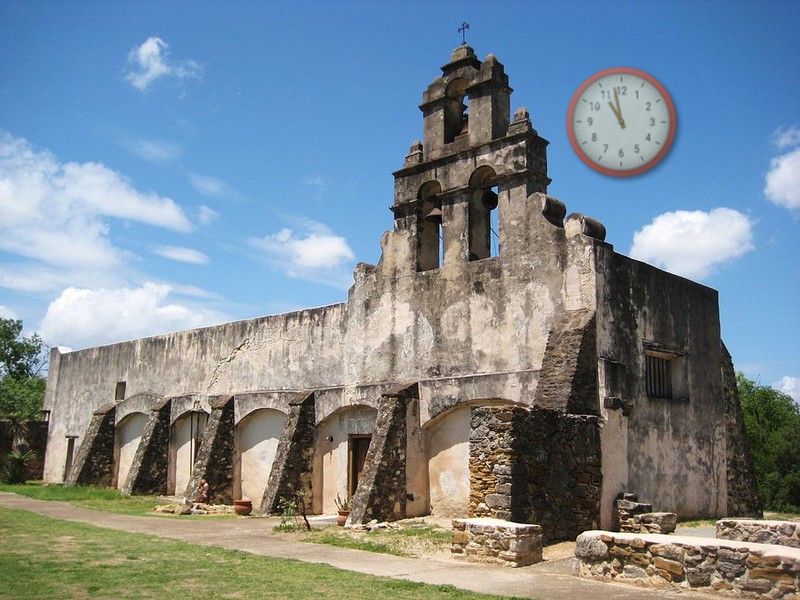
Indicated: 10:58
